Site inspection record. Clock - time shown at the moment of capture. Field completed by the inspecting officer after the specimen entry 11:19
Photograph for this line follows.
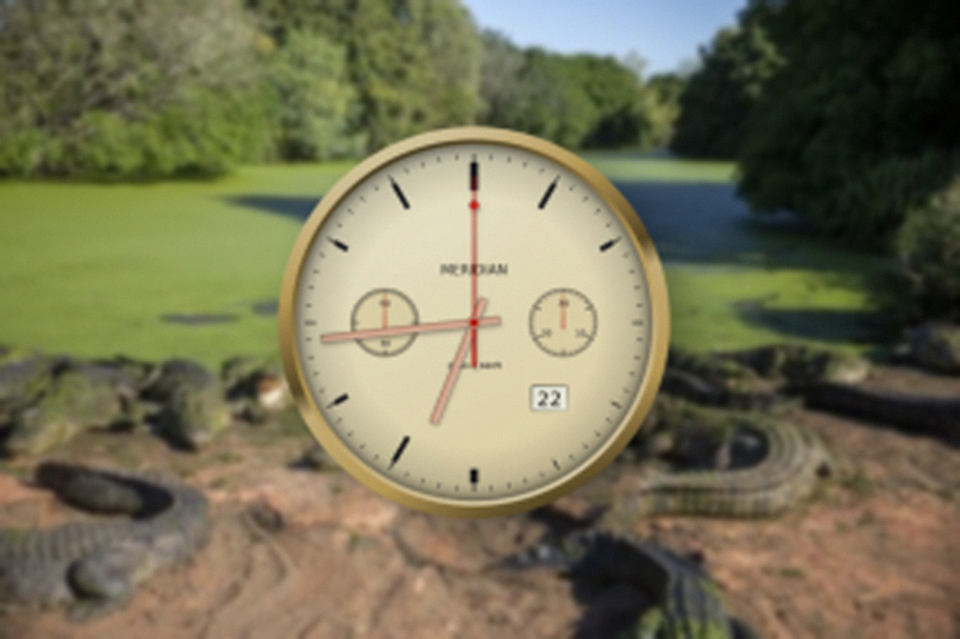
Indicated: 6:44
